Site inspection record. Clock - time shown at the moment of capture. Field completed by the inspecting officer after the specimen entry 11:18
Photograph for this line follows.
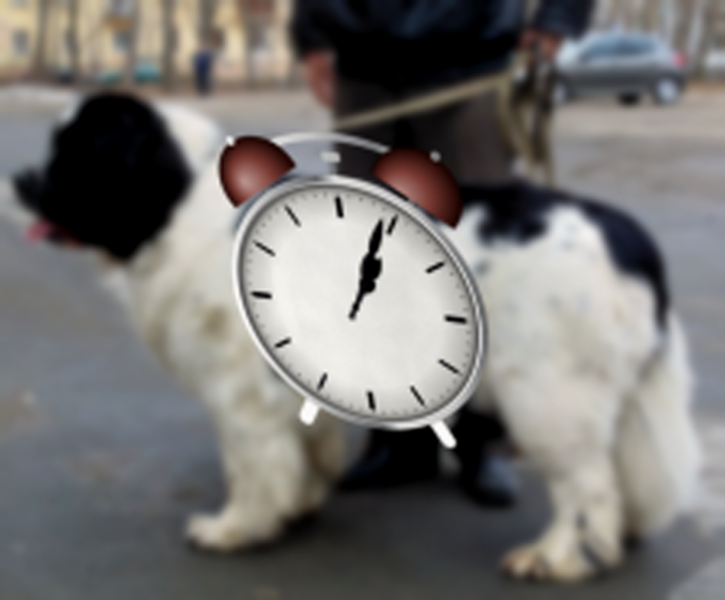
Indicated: 1:04
